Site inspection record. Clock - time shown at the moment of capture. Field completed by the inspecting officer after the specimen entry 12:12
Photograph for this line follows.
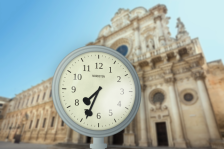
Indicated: 7:34
